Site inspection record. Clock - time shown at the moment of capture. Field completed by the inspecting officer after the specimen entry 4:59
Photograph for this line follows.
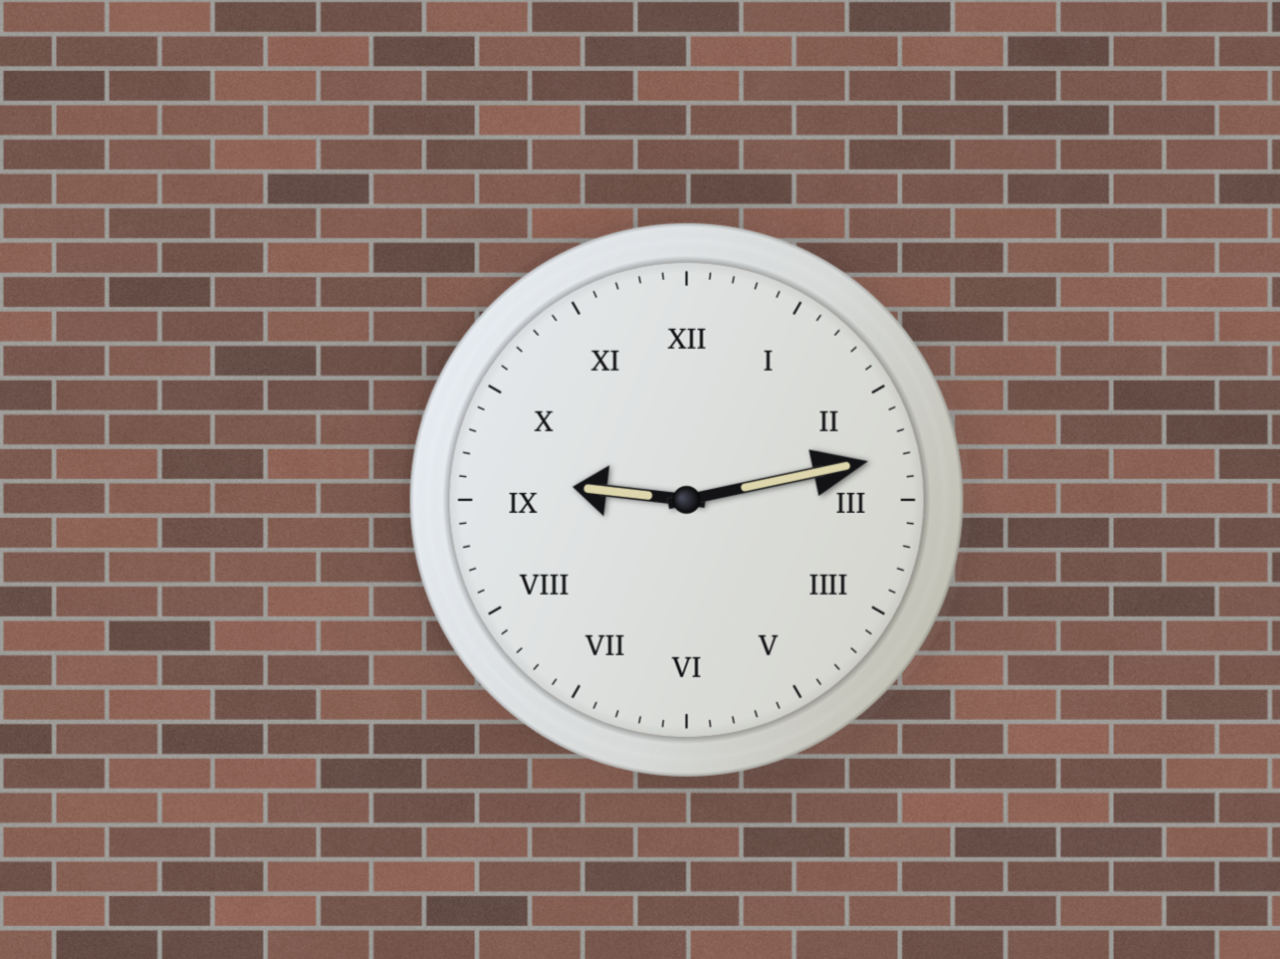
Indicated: 9:13
